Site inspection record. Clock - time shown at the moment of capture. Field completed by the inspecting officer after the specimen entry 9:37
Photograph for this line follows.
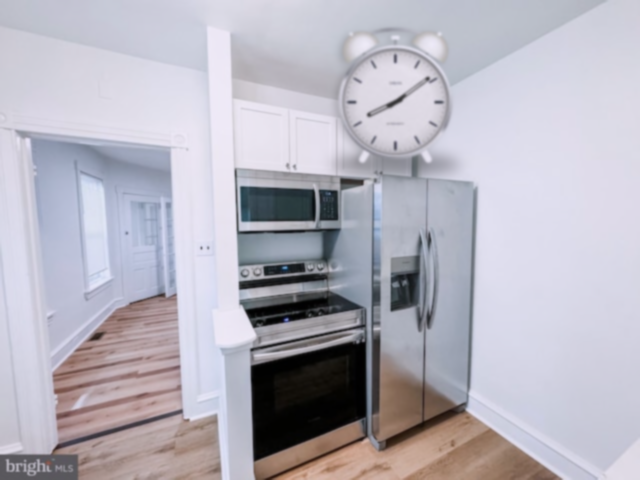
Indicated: 8:09
